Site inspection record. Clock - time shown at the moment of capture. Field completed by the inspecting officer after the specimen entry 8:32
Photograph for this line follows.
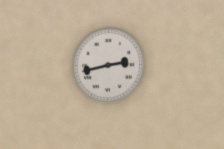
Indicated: 2:43
